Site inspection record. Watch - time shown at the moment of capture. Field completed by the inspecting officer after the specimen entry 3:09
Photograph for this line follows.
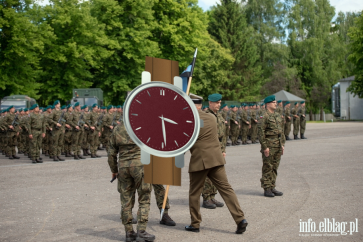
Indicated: 3:29
